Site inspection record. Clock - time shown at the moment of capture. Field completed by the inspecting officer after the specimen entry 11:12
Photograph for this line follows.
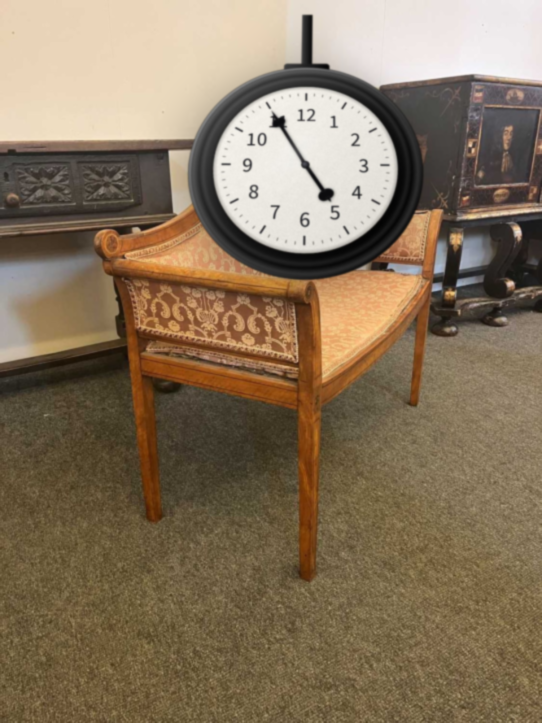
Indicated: 4:55
